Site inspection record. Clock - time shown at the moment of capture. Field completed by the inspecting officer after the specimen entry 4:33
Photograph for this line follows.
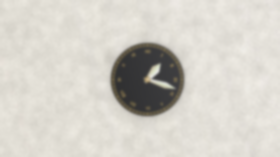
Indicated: 1:18
